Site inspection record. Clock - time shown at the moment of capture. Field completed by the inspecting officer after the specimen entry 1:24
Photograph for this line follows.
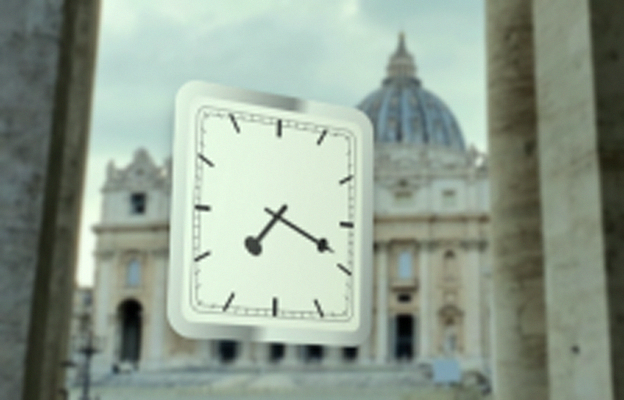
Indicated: 7:19
